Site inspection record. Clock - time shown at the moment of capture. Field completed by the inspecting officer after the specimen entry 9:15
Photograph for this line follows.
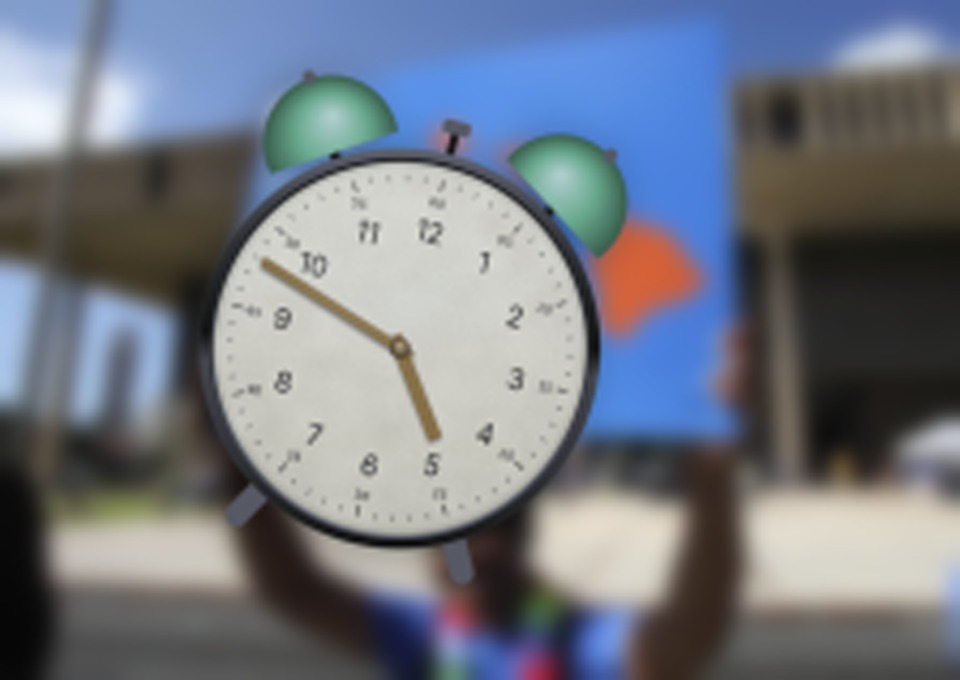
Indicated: 4:48
